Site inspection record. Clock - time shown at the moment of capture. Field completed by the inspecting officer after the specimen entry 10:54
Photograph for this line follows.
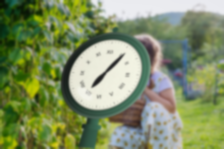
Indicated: 7:06
